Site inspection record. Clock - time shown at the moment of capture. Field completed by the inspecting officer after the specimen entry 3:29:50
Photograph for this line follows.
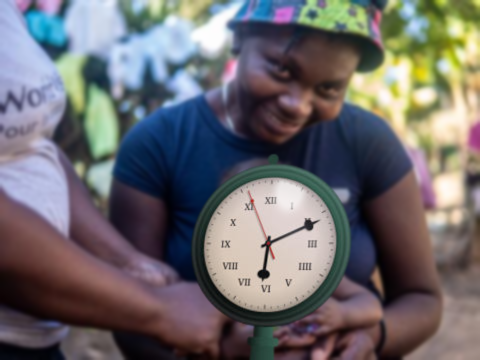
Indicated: 6:10:56
